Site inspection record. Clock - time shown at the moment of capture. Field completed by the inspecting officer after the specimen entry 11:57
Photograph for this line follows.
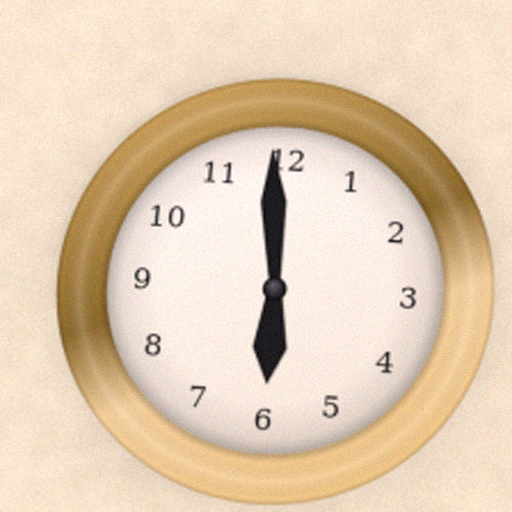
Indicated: 5:59
